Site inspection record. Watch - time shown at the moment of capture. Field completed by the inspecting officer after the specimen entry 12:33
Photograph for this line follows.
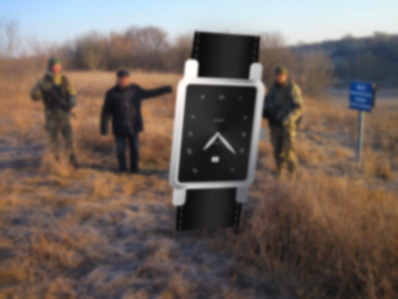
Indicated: 7:22
